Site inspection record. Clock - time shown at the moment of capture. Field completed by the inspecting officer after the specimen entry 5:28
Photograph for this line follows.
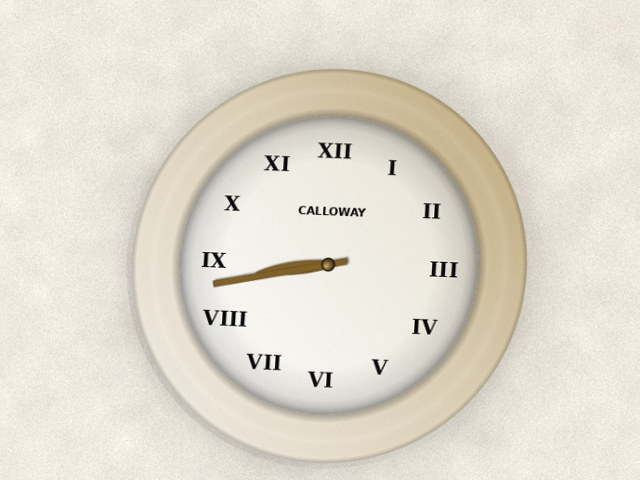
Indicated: 8:43
